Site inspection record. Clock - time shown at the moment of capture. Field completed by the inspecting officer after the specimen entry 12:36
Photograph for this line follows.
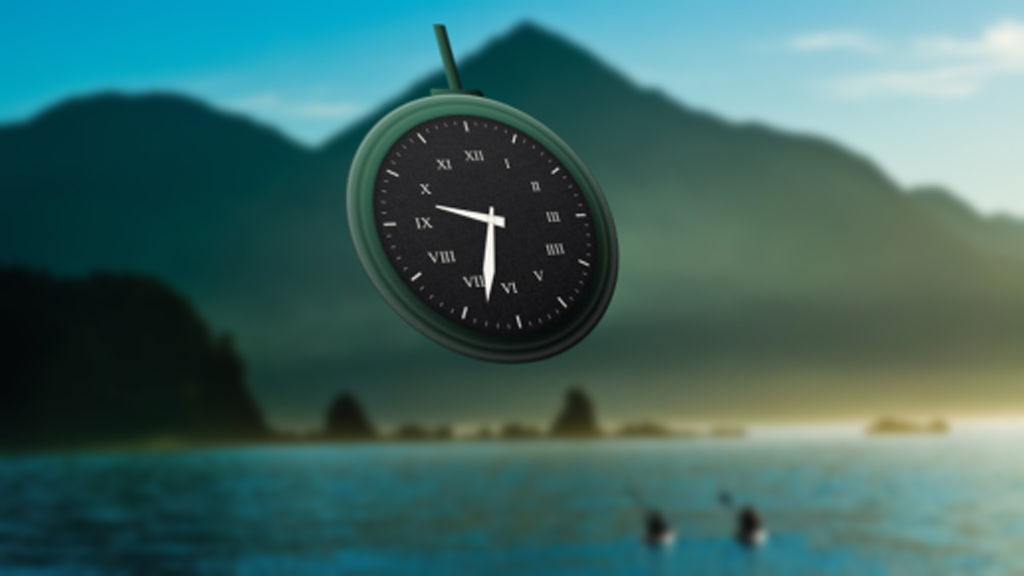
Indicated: 9:33
